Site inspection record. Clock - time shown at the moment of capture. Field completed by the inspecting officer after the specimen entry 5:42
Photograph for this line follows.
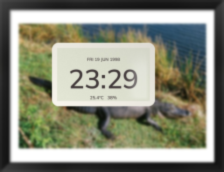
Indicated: 23:29
